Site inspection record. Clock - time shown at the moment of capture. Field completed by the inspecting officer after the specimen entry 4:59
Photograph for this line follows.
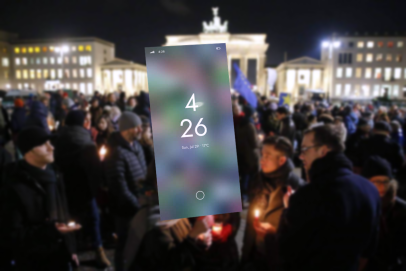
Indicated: 4:26
